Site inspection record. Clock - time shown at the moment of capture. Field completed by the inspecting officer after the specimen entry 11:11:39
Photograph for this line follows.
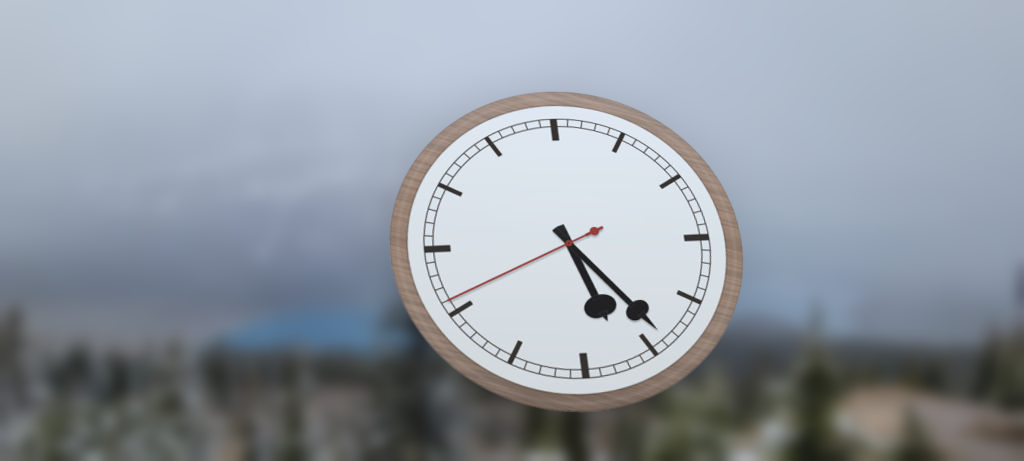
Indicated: 5:23:41
